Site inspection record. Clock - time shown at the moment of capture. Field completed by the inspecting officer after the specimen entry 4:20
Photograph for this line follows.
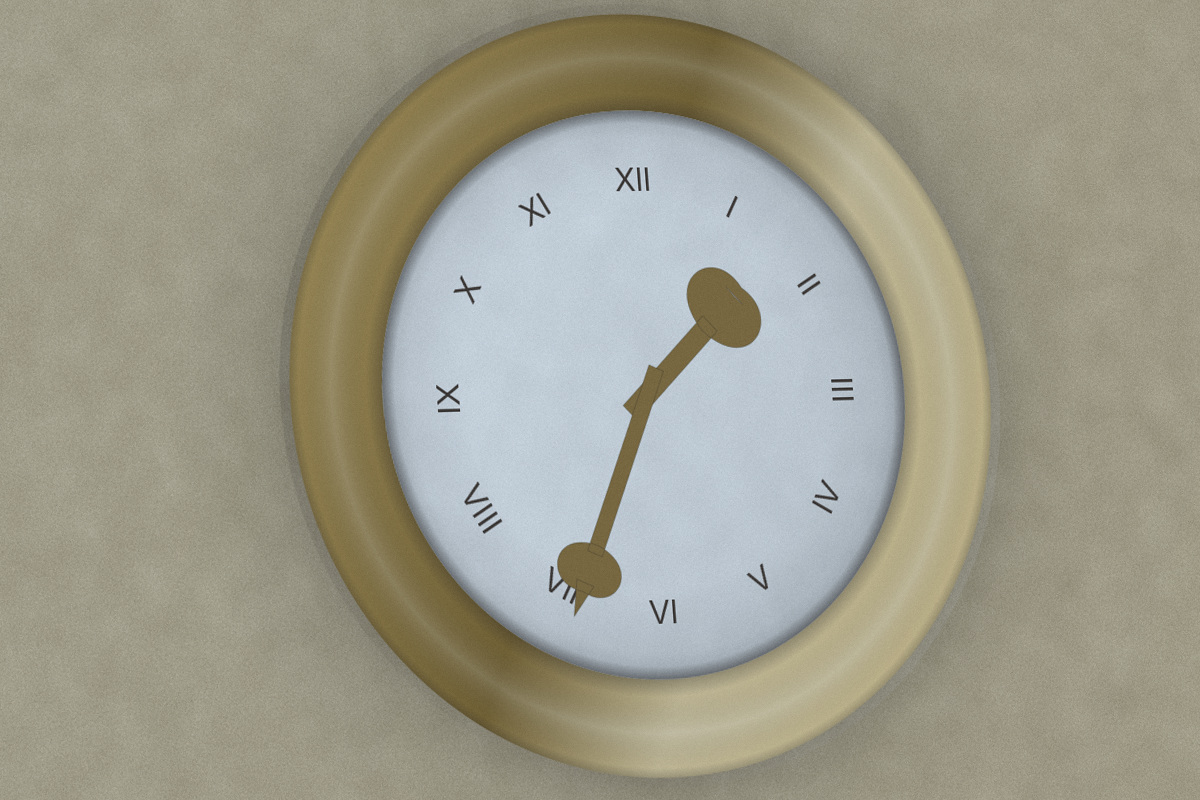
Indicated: 1:34
